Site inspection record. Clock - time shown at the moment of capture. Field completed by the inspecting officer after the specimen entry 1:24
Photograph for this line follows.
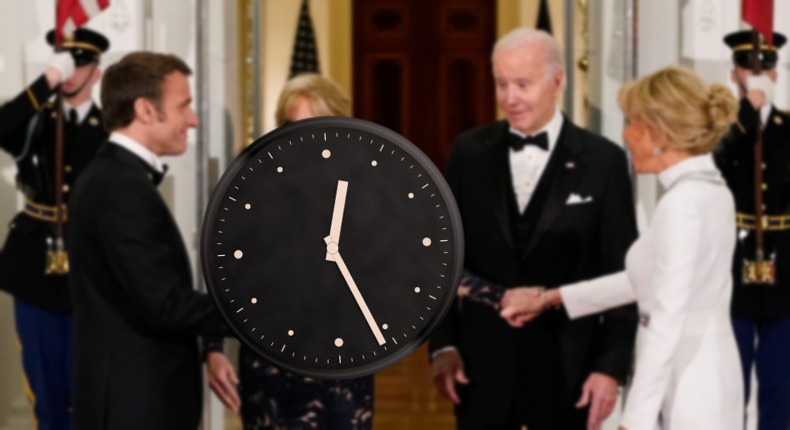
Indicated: 12:26
